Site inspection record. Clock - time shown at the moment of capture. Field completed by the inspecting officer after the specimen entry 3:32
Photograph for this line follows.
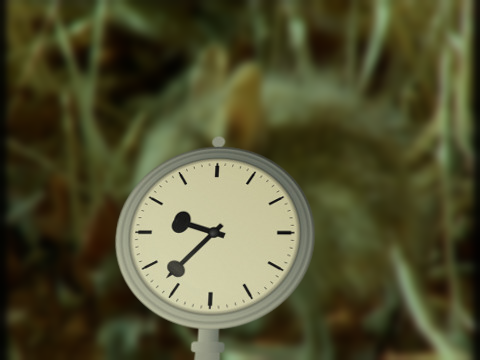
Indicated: 9:37
